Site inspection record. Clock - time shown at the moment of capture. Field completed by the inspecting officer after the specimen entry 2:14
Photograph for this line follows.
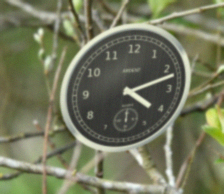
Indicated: 4:12
